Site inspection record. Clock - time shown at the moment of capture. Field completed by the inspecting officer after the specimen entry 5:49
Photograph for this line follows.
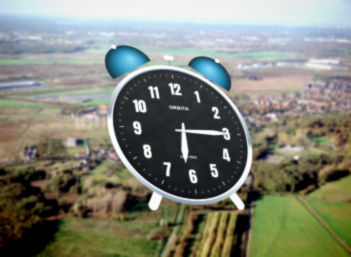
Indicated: 6:15
